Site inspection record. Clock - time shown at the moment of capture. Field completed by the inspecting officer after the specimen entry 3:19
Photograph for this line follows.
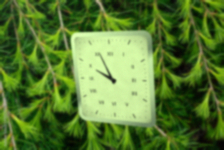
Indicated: 9:56
